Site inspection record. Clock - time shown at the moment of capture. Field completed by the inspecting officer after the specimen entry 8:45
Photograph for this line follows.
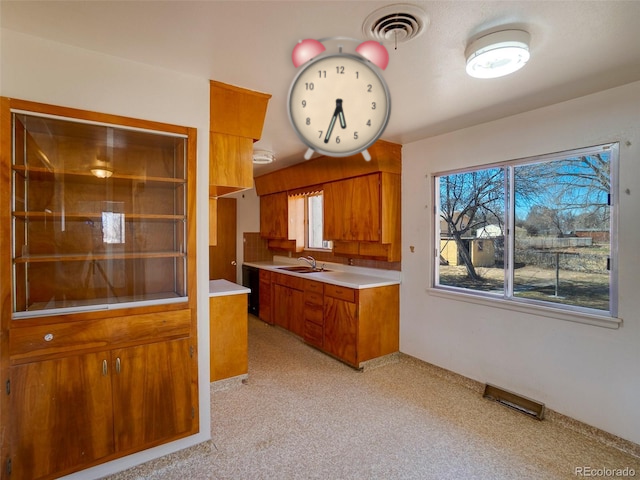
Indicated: 5:33
